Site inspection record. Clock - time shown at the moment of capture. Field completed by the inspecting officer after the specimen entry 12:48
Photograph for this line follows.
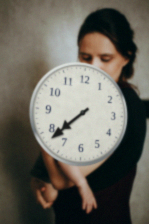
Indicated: 7:38
